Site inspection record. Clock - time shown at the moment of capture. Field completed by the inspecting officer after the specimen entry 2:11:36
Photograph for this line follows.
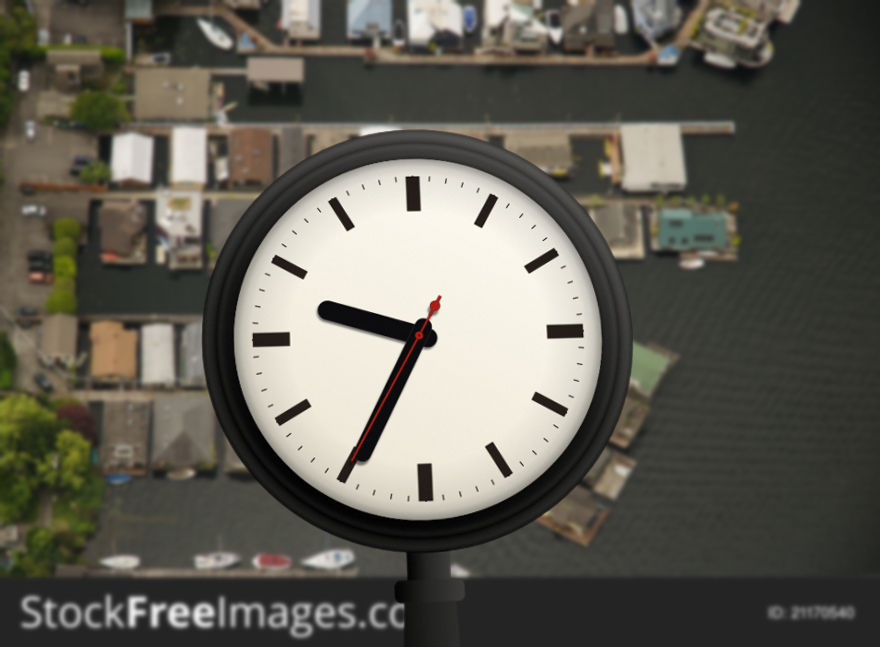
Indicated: 9:34:35
